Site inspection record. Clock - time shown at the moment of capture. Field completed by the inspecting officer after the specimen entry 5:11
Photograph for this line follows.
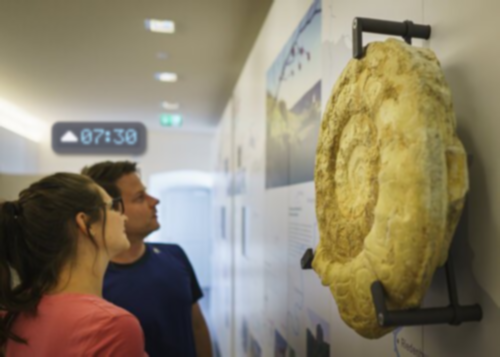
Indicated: 7:30
